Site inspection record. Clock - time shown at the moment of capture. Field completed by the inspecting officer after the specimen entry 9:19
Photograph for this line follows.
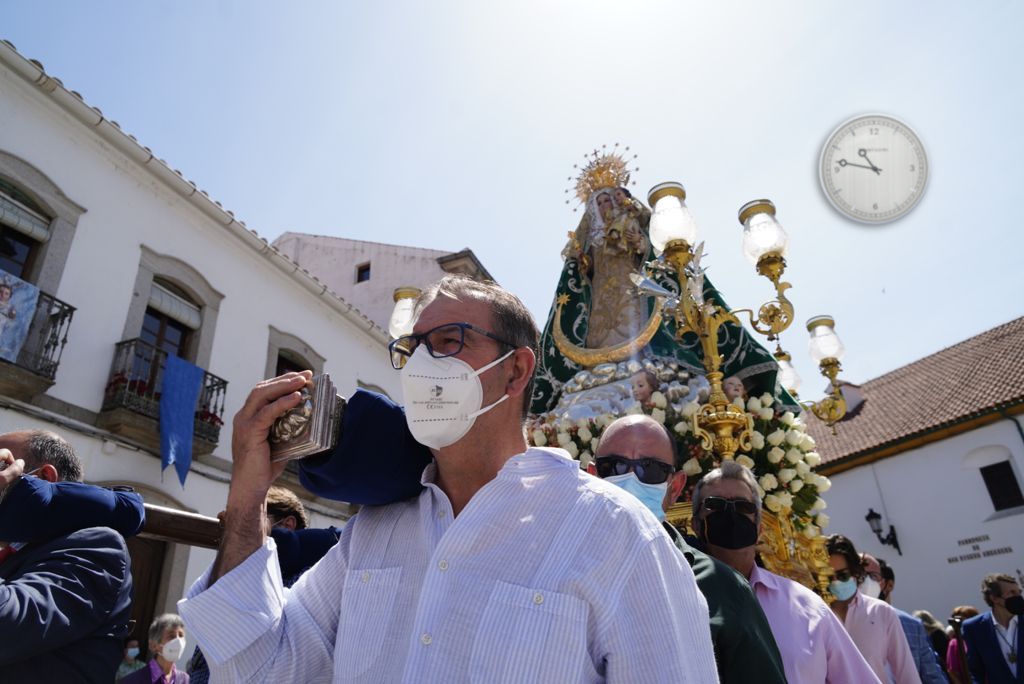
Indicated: 10:47
